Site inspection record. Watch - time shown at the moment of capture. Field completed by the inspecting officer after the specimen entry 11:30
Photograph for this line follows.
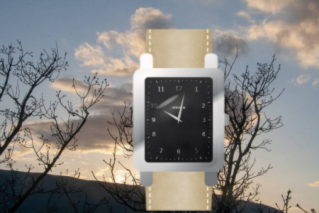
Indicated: 10:02
